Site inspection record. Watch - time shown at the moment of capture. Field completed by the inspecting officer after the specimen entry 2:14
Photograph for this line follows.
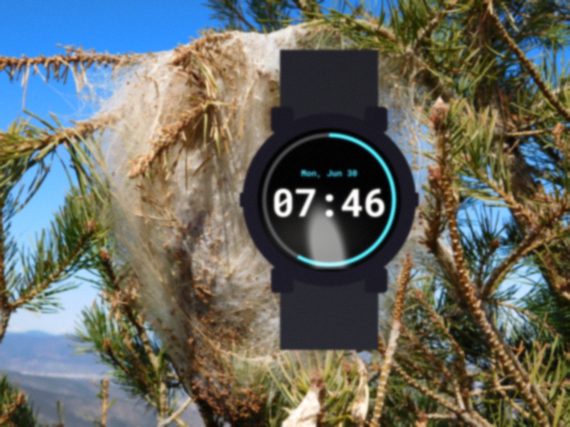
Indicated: 7:46
